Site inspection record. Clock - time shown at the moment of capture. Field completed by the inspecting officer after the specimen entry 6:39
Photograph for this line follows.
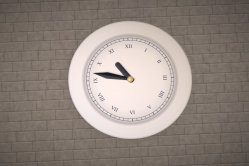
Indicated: 10:47
